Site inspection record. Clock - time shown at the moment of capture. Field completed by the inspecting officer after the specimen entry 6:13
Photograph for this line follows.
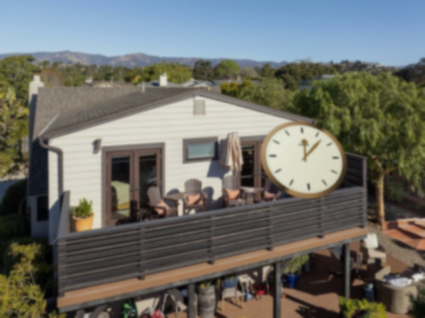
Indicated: 12:07
